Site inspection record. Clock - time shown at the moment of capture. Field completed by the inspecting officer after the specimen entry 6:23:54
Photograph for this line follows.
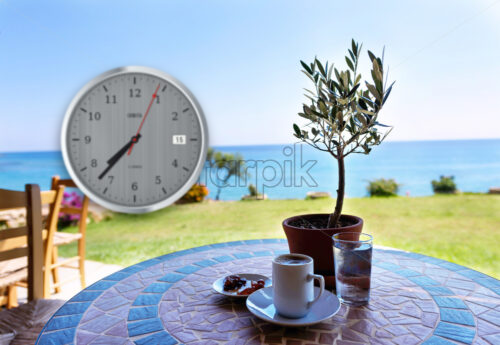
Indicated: 7:37:04
